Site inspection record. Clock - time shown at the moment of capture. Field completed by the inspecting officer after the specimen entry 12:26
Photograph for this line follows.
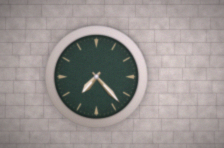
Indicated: 7:23
